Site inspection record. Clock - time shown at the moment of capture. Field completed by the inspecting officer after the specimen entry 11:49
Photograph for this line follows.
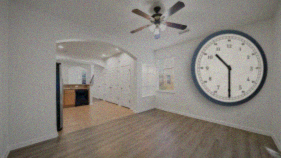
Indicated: 10:30
